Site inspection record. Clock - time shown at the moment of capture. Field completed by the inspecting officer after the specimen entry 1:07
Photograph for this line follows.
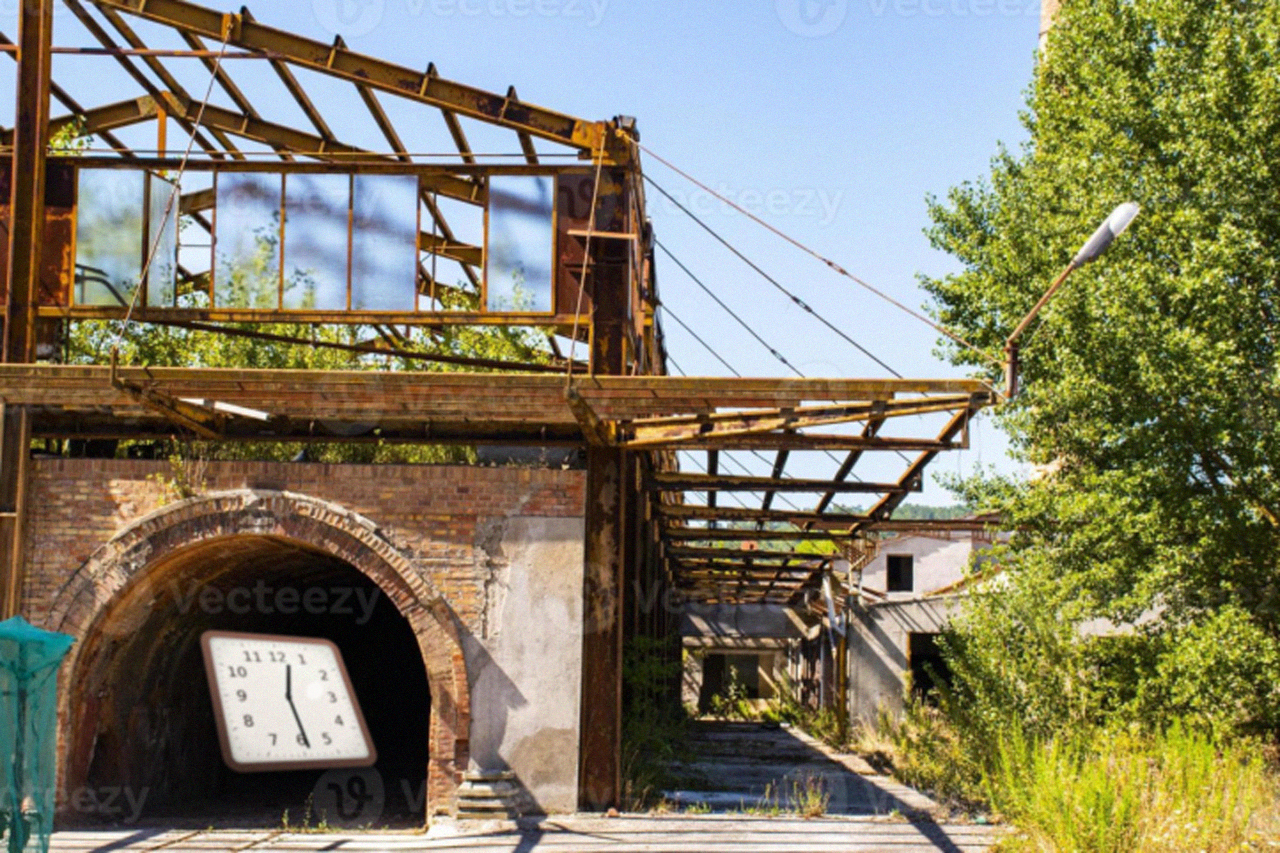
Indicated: 12:29
